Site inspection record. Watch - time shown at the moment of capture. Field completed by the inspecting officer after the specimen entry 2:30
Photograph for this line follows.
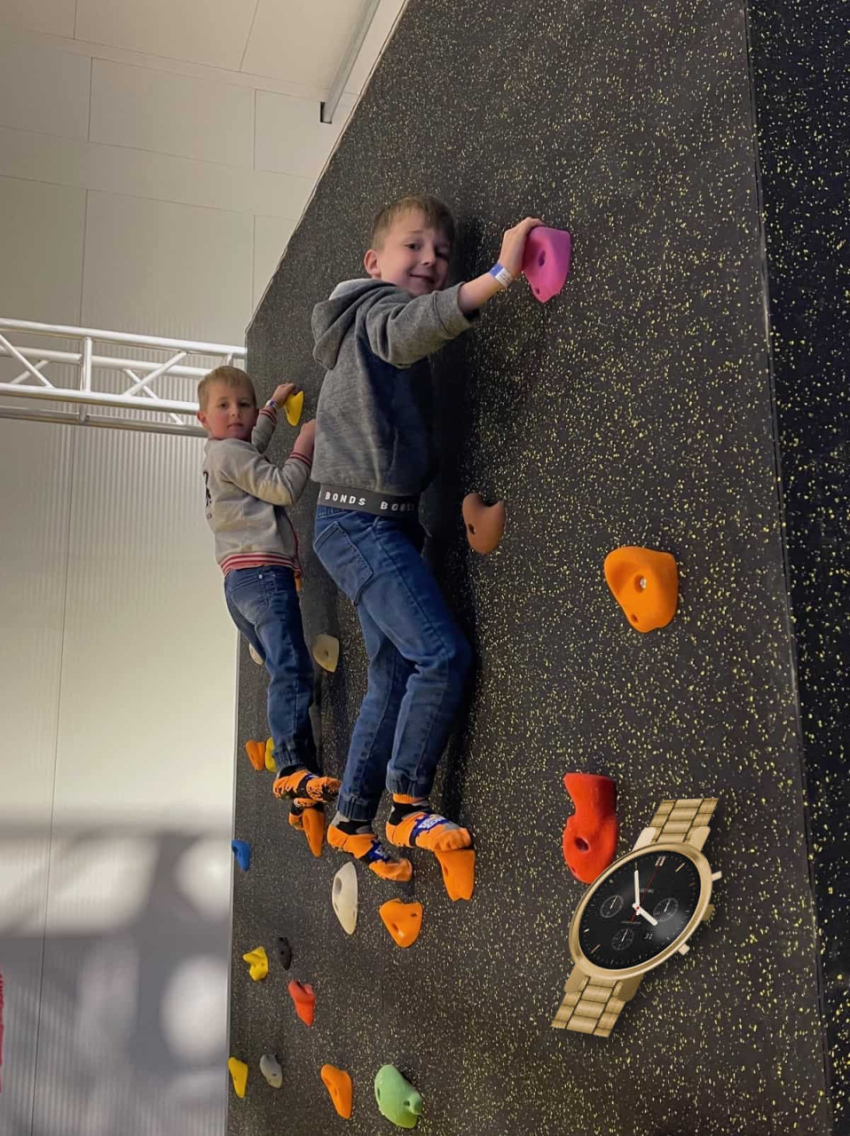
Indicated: 3:55
